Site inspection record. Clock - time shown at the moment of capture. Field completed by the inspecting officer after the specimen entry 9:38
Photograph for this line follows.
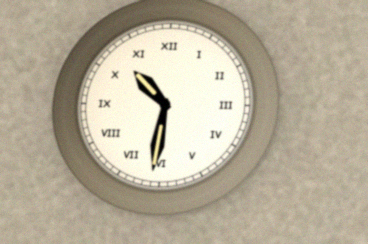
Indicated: 10:31
